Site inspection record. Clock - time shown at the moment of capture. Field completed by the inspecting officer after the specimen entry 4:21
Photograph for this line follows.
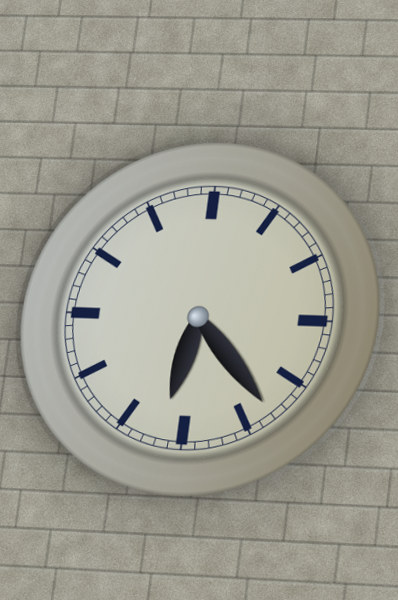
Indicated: 6:23
